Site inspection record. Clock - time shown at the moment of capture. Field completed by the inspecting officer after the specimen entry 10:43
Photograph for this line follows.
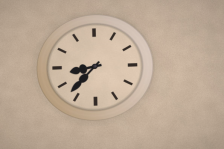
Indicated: 8:37
